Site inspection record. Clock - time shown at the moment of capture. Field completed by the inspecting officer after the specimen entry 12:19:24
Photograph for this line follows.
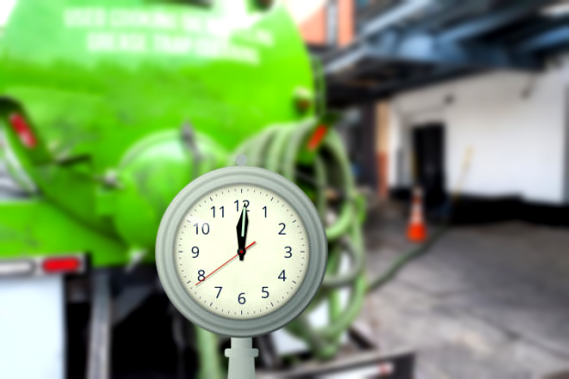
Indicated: 12:00:39
